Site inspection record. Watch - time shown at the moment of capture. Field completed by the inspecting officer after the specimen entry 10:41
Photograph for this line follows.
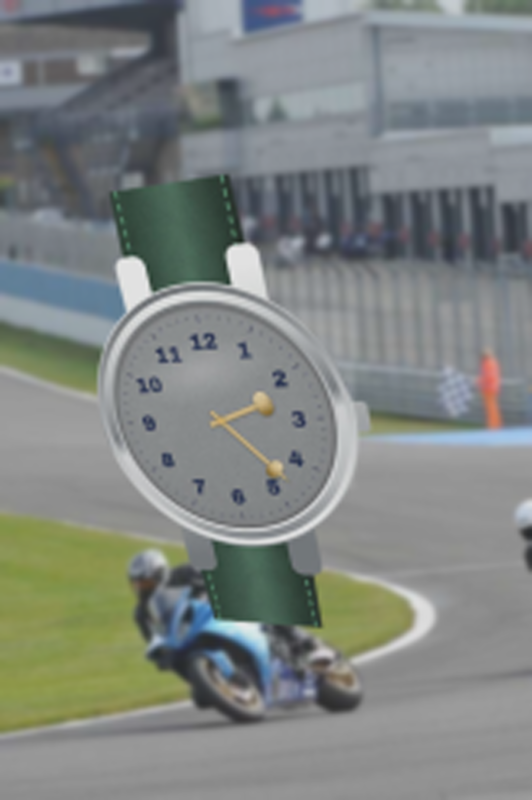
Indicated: 2:23
